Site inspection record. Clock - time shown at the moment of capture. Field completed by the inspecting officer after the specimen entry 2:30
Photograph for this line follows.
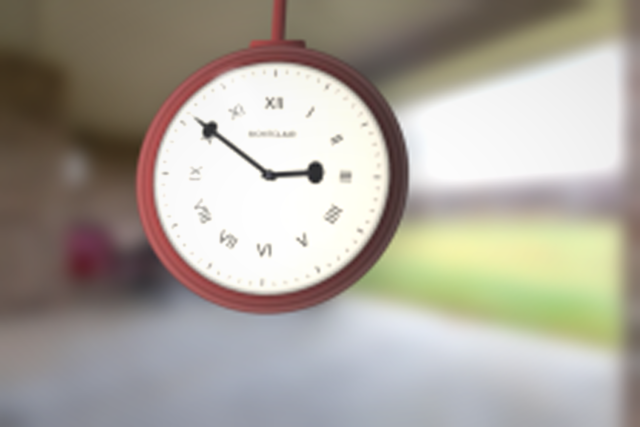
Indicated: 2:51
